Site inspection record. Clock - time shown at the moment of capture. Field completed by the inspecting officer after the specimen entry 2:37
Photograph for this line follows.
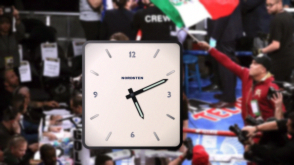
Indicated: 5:11
